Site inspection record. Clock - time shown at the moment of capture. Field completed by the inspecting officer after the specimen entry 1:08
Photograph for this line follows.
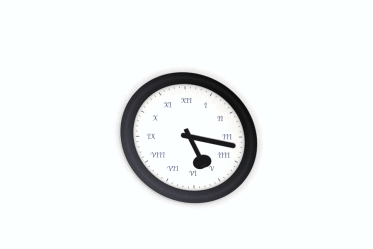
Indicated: 5:17
